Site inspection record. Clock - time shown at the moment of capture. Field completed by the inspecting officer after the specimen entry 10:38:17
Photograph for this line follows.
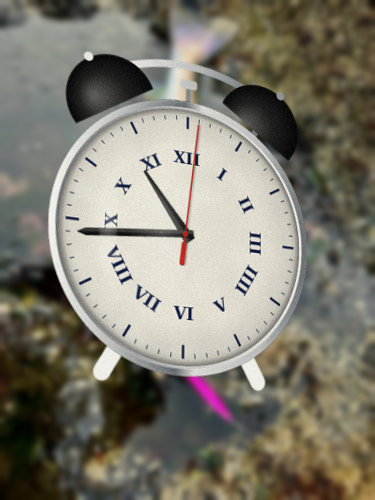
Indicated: 10:44:01
